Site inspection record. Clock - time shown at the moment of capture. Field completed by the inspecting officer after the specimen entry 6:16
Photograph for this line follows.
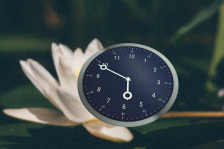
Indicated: 5:49
